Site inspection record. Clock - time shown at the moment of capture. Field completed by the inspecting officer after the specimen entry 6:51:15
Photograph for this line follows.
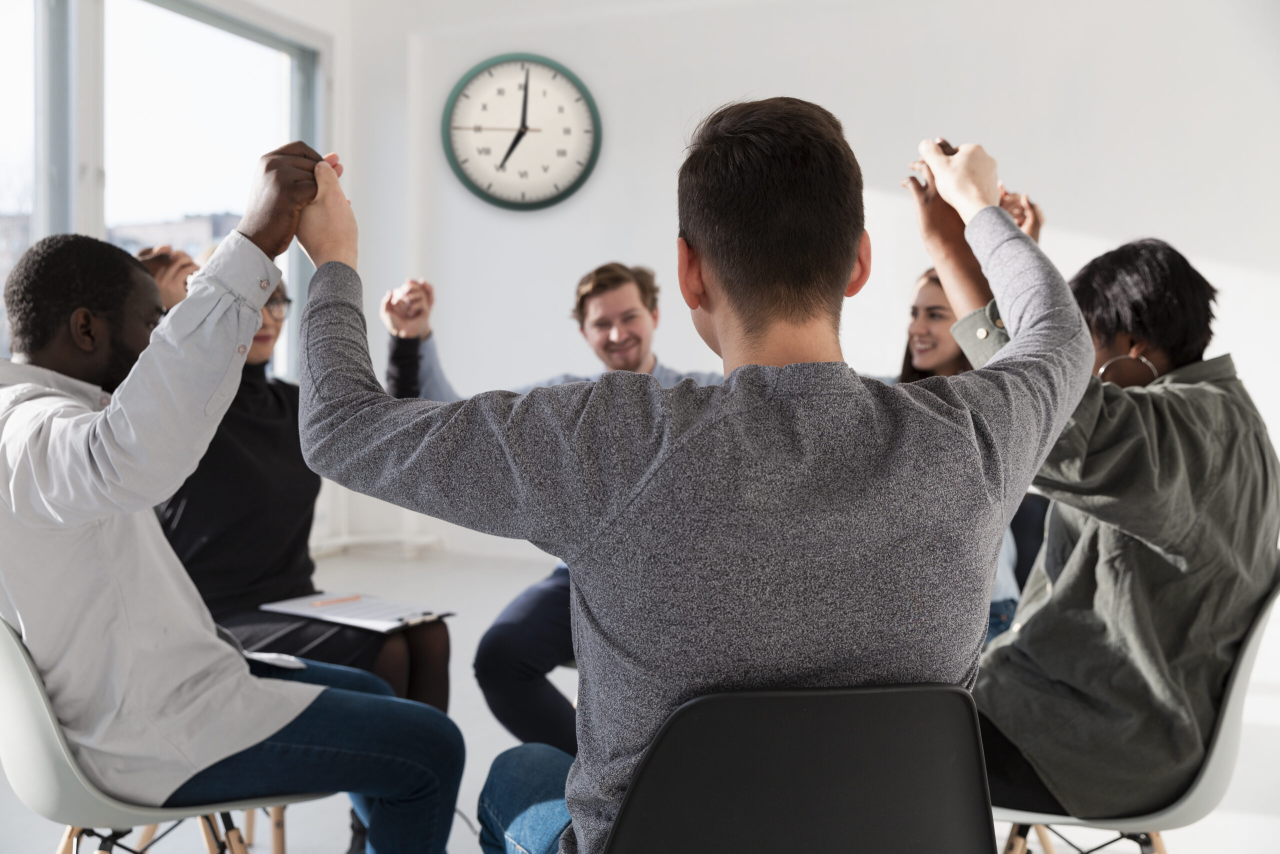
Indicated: 7:00:45
